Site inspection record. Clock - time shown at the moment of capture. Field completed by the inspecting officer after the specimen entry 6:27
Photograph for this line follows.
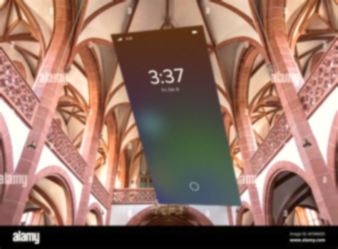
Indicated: 3:37
